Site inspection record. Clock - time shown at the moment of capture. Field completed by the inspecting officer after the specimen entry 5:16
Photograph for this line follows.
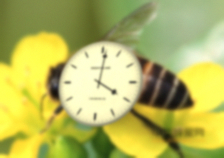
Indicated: 4:01
